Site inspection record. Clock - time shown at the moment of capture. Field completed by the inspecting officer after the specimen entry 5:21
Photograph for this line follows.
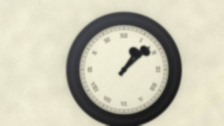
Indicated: 1:08
